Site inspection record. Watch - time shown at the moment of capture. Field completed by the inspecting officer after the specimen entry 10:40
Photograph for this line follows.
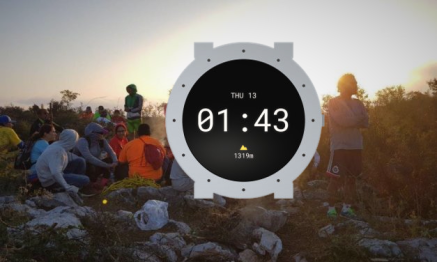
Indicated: 1:43
